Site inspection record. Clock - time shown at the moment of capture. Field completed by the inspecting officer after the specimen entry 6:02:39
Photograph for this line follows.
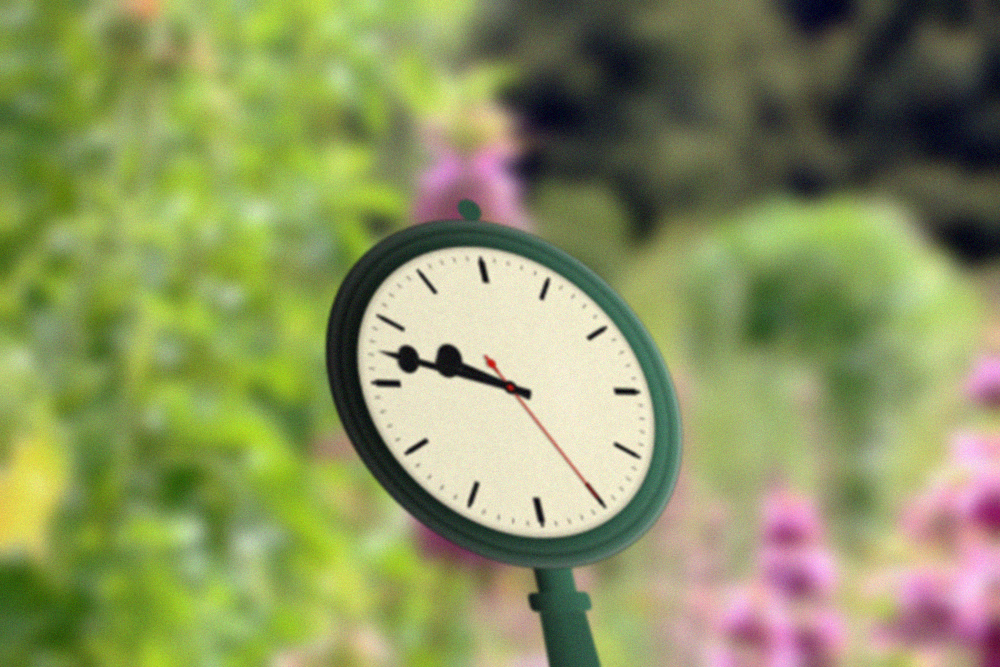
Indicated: 9:47:25
